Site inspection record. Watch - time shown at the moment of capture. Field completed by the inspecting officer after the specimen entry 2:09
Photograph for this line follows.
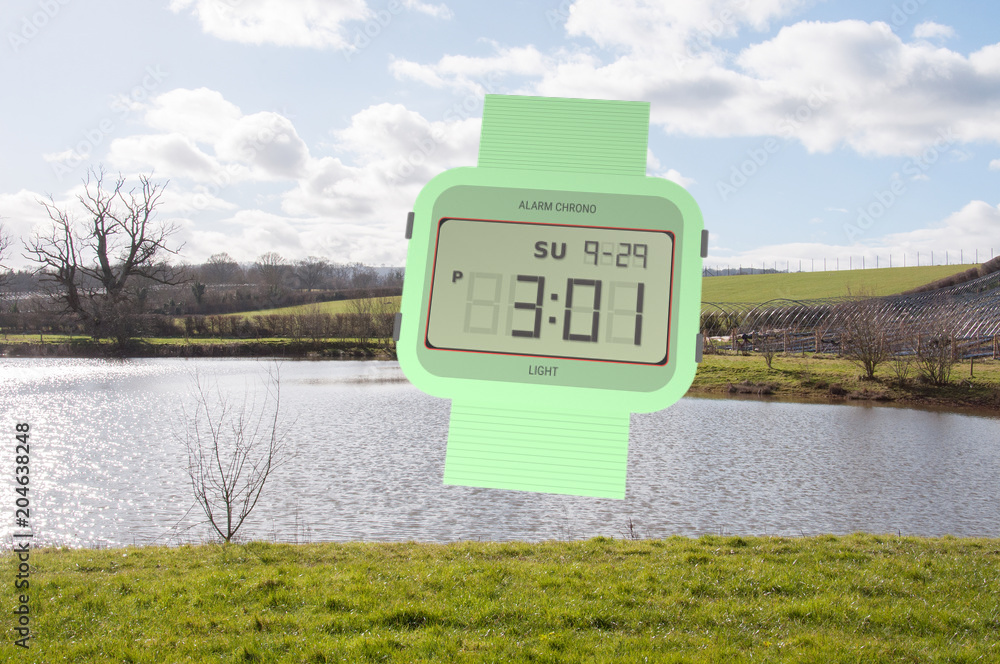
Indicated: 3:01
